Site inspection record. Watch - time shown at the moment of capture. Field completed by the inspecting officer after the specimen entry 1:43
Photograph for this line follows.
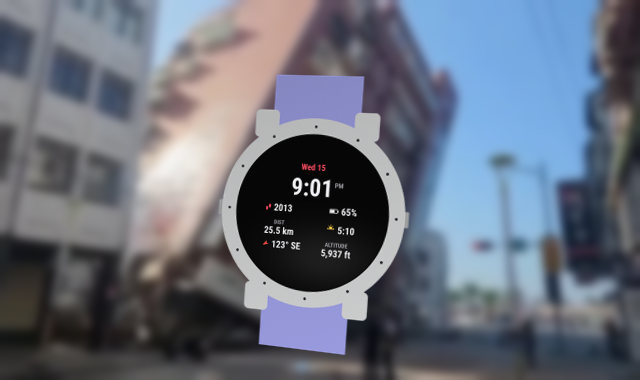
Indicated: 9:01
